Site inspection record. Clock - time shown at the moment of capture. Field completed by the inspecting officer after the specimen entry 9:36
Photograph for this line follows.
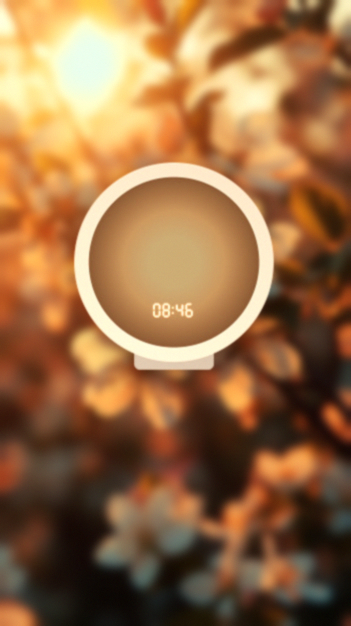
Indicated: 8:46
